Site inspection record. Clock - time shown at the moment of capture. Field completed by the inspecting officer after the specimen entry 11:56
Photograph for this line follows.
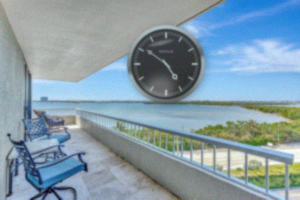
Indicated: 4:51
